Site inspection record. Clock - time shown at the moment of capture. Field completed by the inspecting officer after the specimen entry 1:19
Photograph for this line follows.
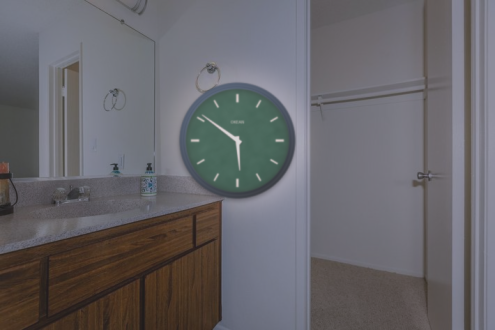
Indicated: 5:51
